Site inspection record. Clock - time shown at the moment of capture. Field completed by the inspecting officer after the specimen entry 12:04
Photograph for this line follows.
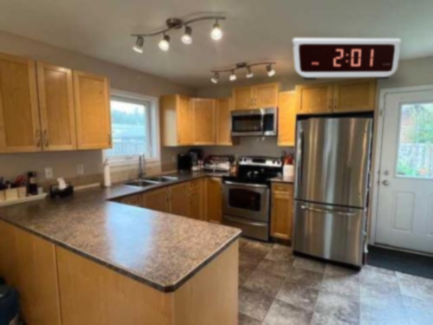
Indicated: 2:01
